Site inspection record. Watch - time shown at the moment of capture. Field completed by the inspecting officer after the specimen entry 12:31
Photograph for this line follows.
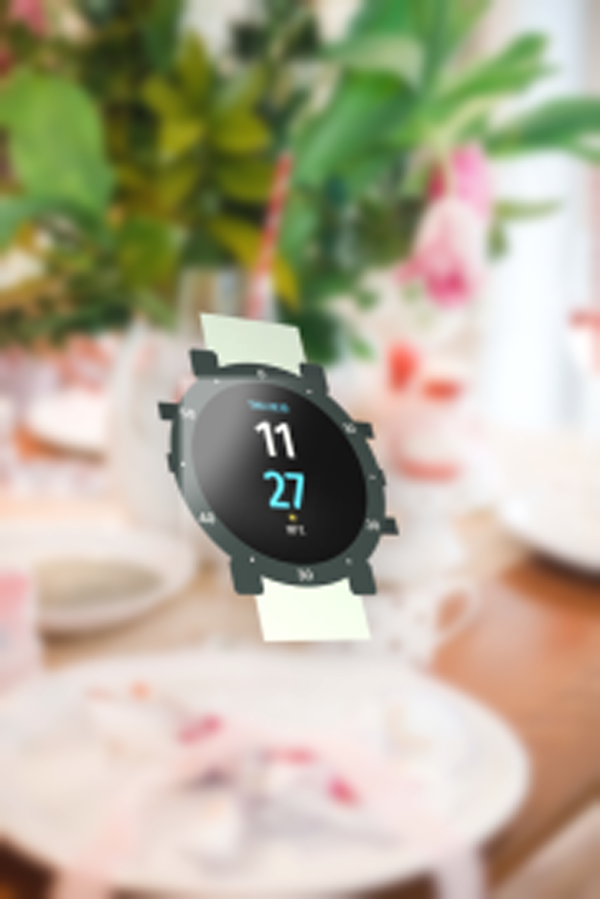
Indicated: 11:27
